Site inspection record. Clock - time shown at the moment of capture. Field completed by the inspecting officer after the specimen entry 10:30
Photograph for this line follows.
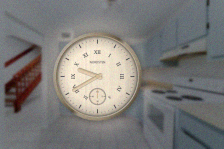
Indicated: 9:40
